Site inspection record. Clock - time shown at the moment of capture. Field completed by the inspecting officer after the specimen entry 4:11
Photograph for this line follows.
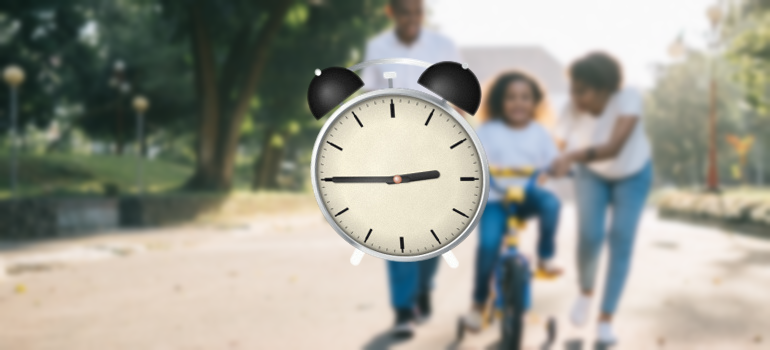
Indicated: 2:45
